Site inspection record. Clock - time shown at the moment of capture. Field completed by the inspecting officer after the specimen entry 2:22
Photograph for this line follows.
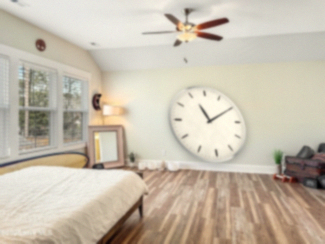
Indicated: 11:10
